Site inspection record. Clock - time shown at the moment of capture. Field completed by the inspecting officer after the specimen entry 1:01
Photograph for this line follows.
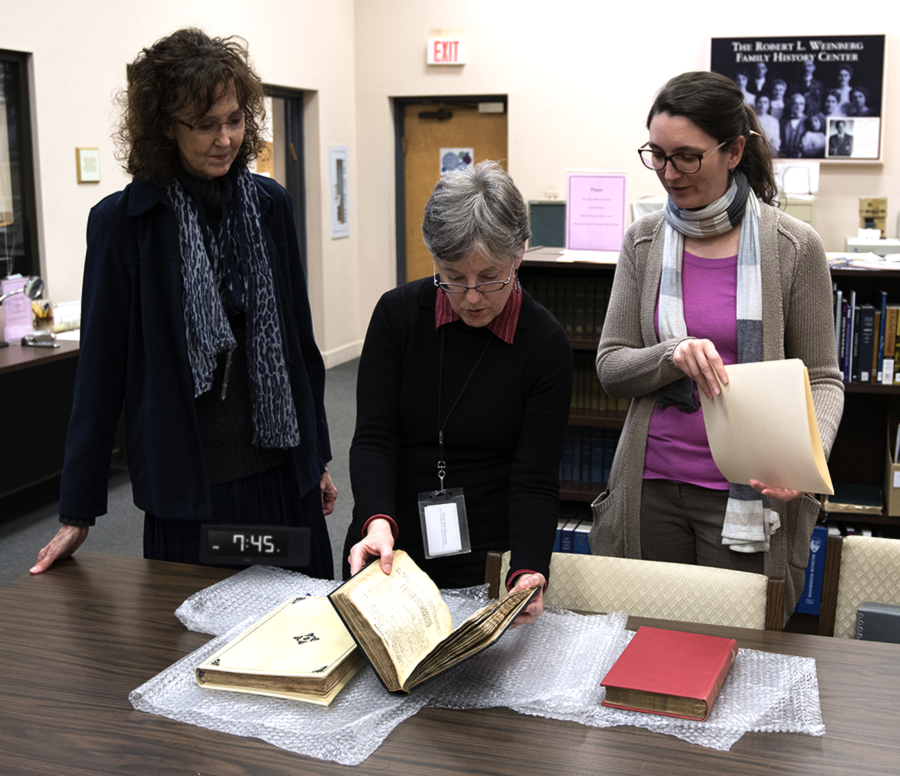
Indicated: 7:45
